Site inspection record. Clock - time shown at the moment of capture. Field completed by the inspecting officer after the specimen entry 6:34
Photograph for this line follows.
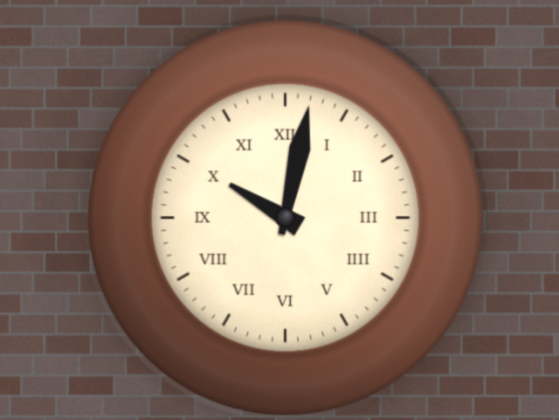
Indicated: 10:02
